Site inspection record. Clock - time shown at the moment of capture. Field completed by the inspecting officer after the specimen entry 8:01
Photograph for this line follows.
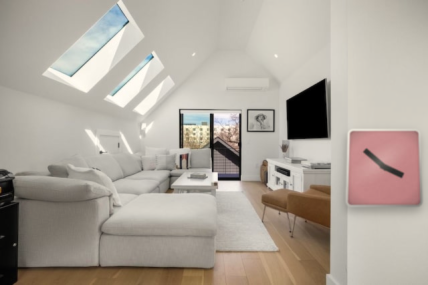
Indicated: 3:52
